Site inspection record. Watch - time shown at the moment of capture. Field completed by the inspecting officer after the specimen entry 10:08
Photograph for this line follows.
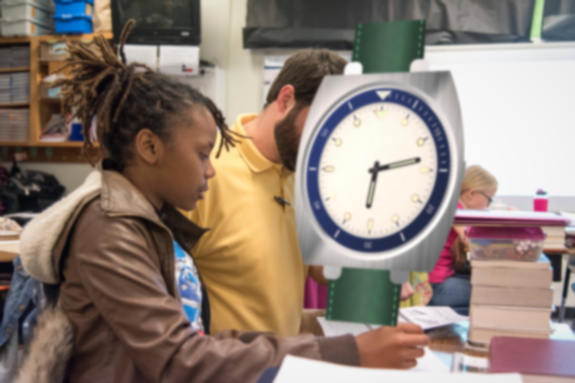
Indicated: 6:13
